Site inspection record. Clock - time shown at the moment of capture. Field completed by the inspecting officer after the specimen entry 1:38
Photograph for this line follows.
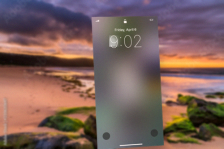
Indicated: 9:02
